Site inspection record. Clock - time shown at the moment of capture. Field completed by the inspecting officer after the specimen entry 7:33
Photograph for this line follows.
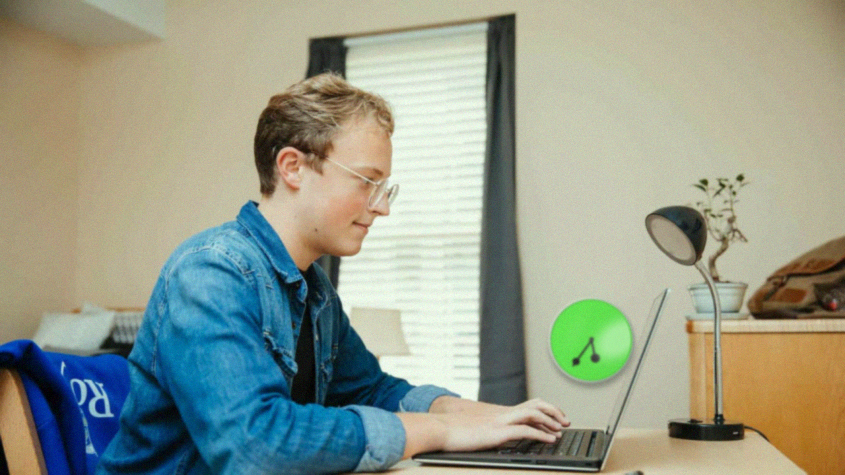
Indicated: 5:36
